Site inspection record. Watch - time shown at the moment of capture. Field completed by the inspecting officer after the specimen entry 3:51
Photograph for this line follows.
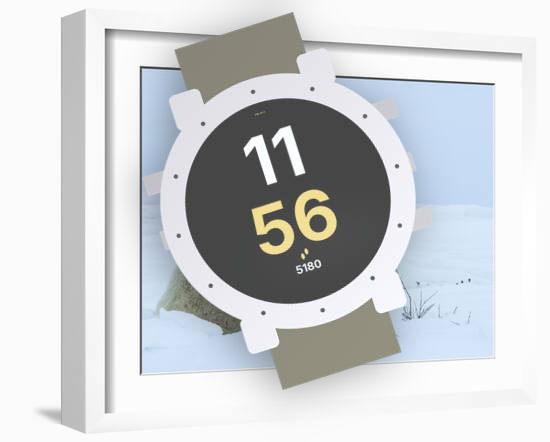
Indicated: 11:56
